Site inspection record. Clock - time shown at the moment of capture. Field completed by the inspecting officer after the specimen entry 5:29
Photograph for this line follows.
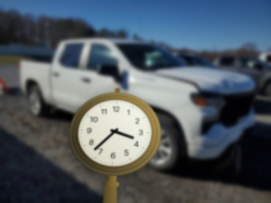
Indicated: 3:37
